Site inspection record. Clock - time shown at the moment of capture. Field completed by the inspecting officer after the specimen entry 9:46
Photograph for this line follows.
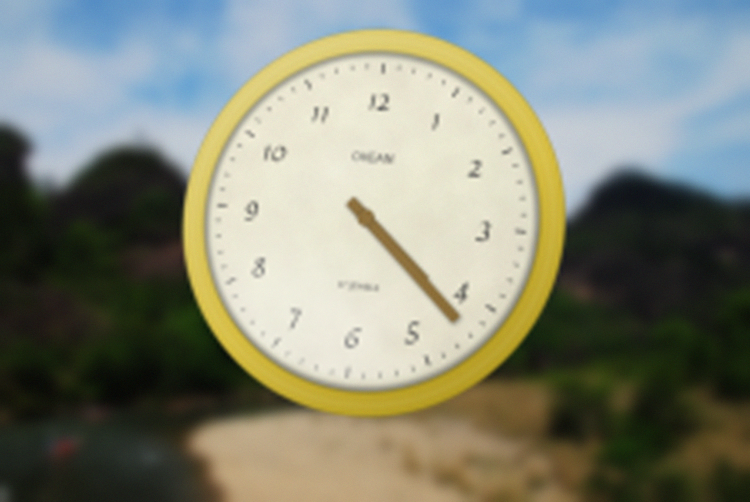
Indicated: 4:22
